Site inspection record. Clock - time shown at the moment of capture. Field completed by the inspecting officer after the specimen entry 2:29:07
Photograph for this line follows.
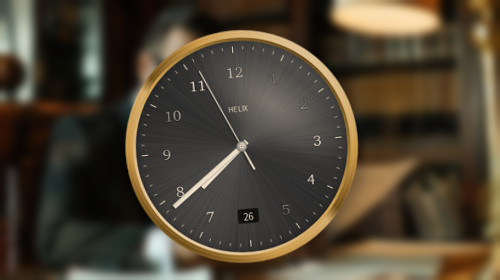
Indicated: 7:38:56
